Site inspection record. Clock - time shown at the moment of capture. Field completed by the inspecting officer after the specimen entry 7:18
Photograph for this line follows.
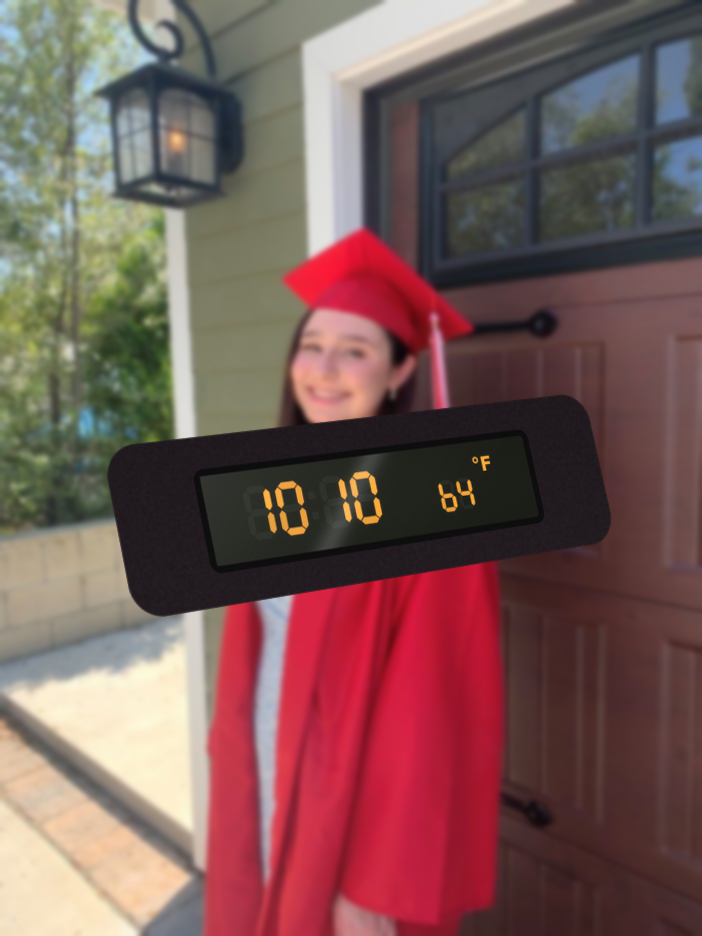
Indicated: 10:10
